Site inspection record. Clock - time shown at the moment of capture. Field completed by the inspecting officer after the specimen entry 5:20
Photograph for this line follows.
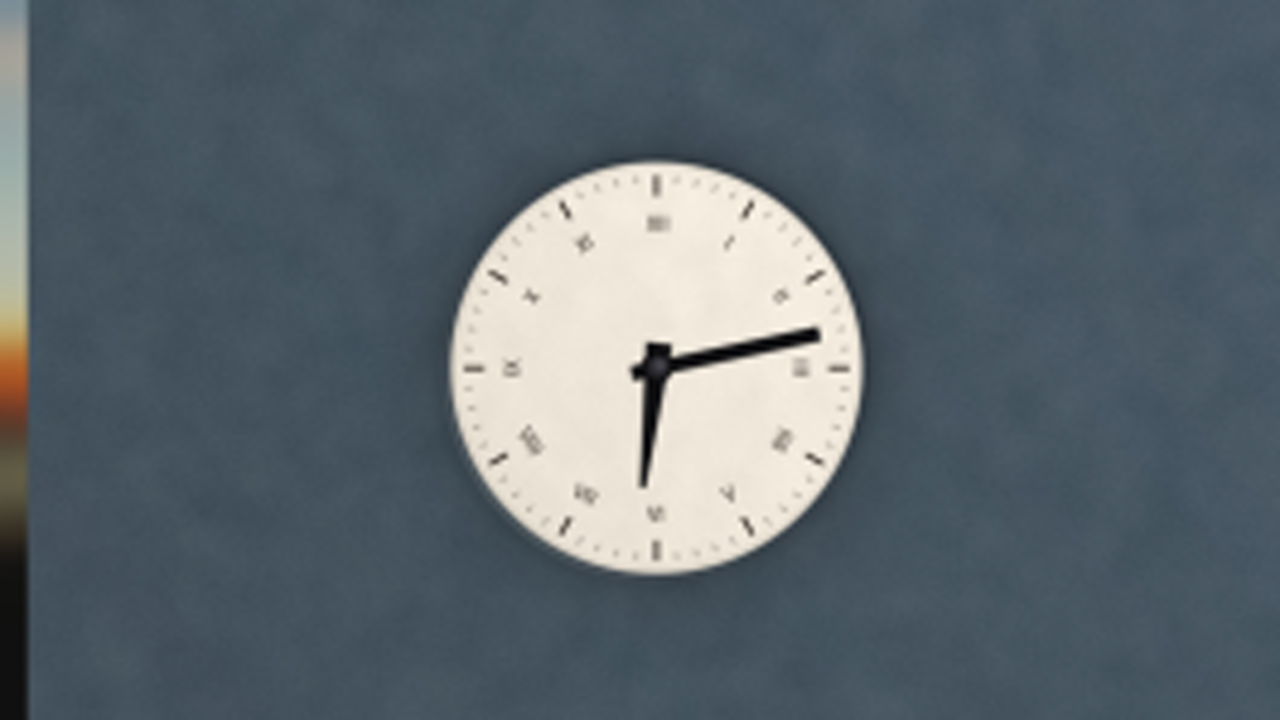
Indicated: 6:13
